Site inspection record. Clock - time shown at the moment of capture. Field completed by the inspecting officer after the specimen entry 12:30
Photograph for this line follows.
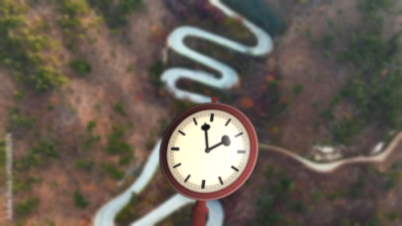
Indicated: 1:58
